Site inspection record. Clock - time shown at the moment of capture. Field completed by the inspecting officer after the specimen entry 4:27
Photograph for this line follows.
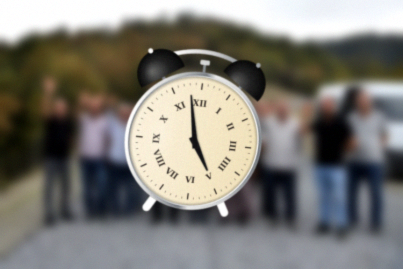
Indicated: 4:58
